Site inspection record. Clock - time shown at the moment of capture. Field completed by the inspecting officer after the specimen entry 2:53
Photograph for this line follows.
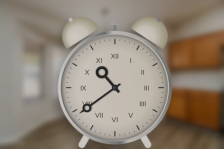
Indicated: 10:39
